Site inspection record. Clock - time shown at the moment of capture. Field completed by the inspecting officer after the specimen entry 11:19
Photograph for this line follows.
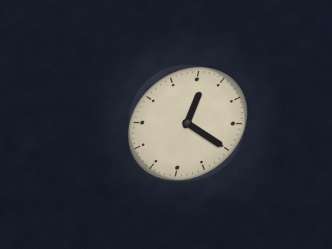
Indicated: 12:20
